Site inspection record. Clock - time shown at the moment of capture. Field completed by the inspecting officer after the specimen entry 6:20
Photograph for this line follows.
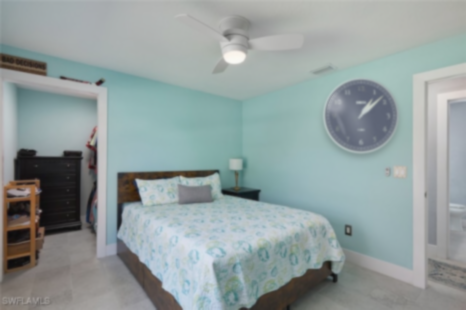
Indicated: 1:08
